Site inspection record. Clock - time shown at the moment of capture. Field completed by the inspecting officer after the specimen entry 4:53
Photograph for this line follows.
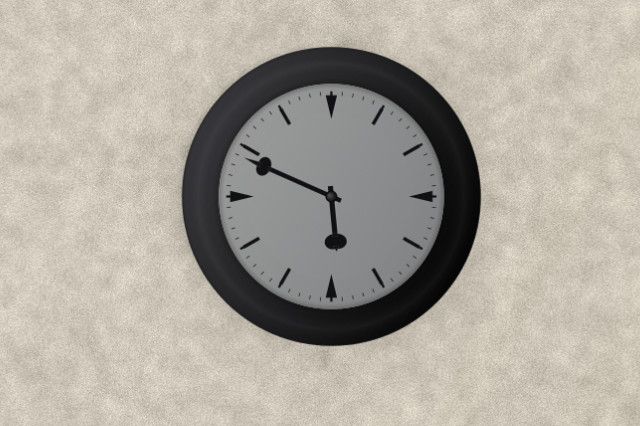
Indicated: 5:49
